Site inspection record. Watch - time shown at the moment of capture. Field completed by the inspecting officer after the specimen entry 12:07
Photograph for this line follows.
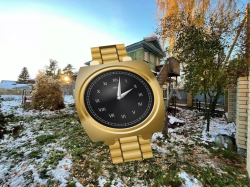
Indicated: 2:02
